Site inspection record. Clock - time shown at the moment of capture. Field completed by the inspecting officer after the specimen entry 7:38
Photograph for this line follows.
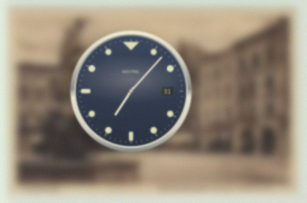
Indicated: 7:07
